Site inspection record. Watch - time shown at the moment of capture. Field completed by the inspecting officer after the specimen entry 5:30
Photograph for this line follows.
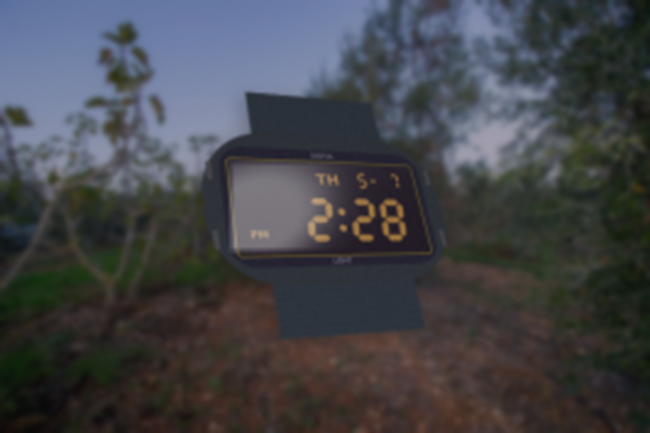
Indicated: 2:28
